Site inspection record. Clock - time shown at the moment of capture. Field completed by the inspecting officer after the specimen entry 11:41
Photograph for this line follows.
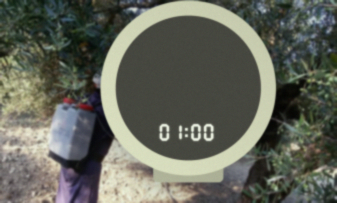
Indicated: 1:00
